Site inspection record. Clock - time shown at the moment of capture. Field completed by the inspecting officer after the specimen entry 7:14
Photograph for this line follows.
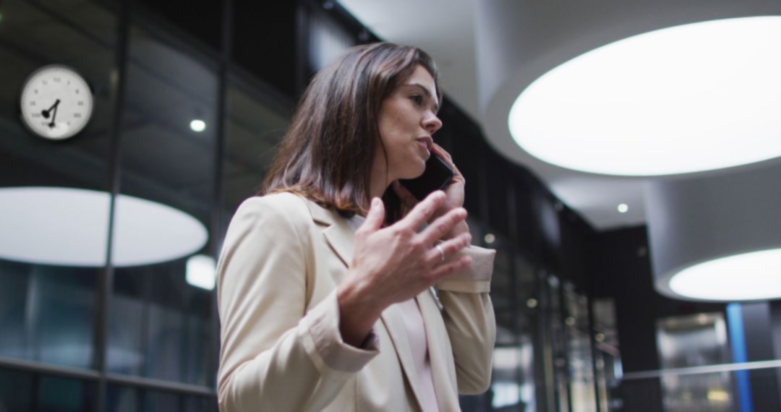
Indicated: 7:32
